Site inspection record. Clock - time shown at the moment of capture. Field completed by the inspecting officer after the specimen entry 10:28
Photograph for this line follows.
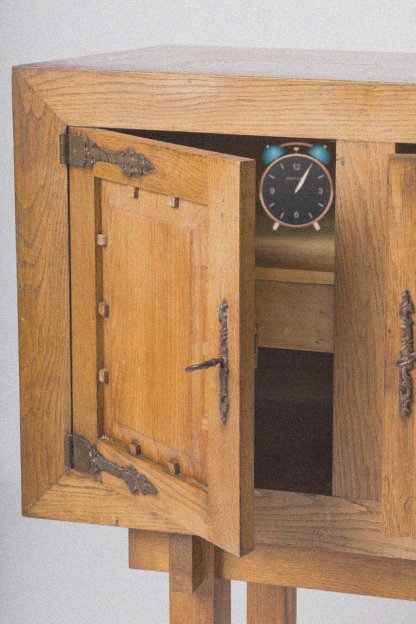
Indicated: 1:05
